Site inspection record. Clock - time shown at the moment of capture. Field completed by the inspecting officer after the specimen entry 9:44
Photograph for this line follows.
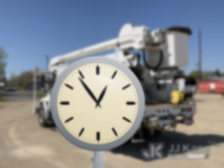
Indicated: 12:54
